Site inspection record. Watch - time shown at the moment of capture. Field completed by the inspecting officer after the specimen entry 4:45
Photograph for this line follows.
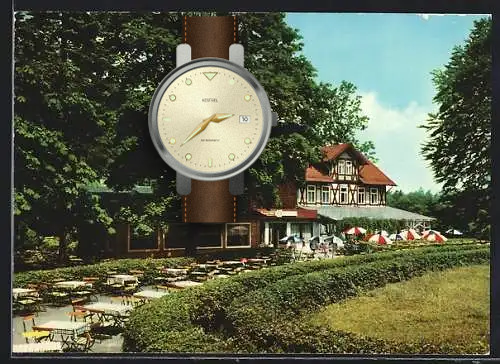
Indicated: 2:38
